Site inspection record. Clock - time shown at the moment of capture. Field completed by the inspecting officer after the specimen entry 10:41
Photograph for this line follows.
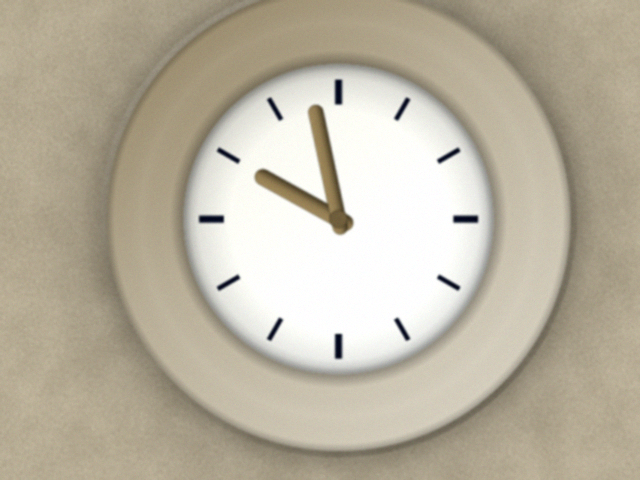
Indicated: 9:58
